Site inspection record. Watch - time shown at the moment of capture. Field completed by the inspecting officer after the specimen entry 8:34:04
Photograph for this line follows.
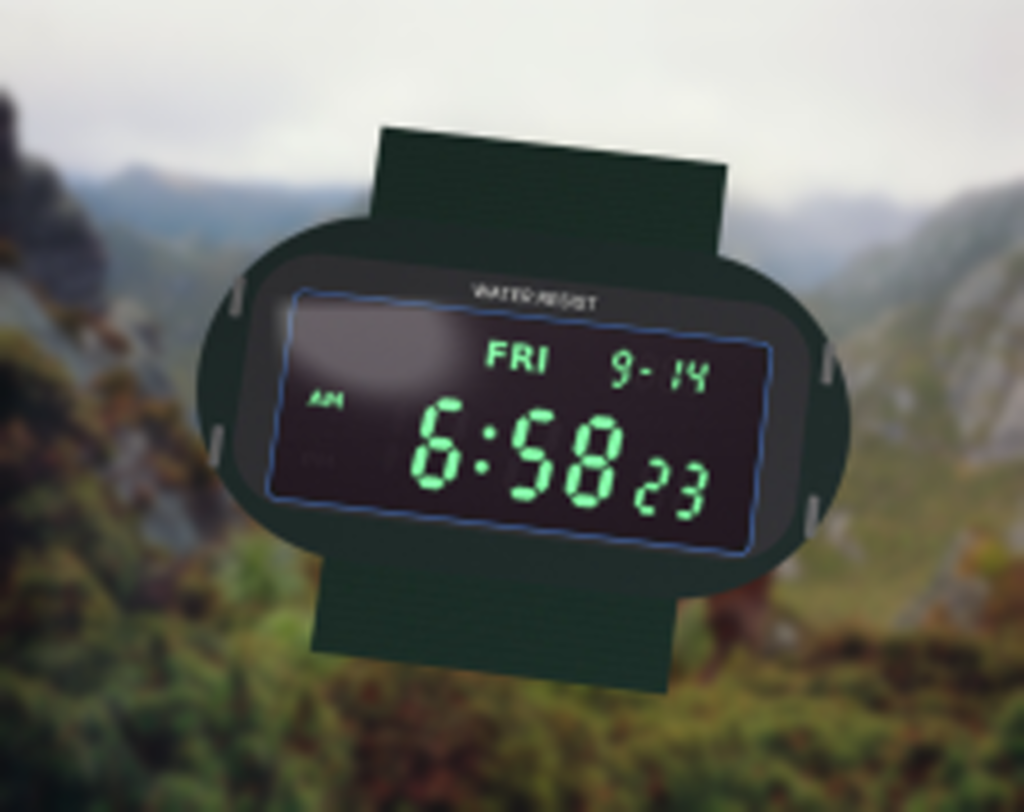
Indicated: 6:58:23
